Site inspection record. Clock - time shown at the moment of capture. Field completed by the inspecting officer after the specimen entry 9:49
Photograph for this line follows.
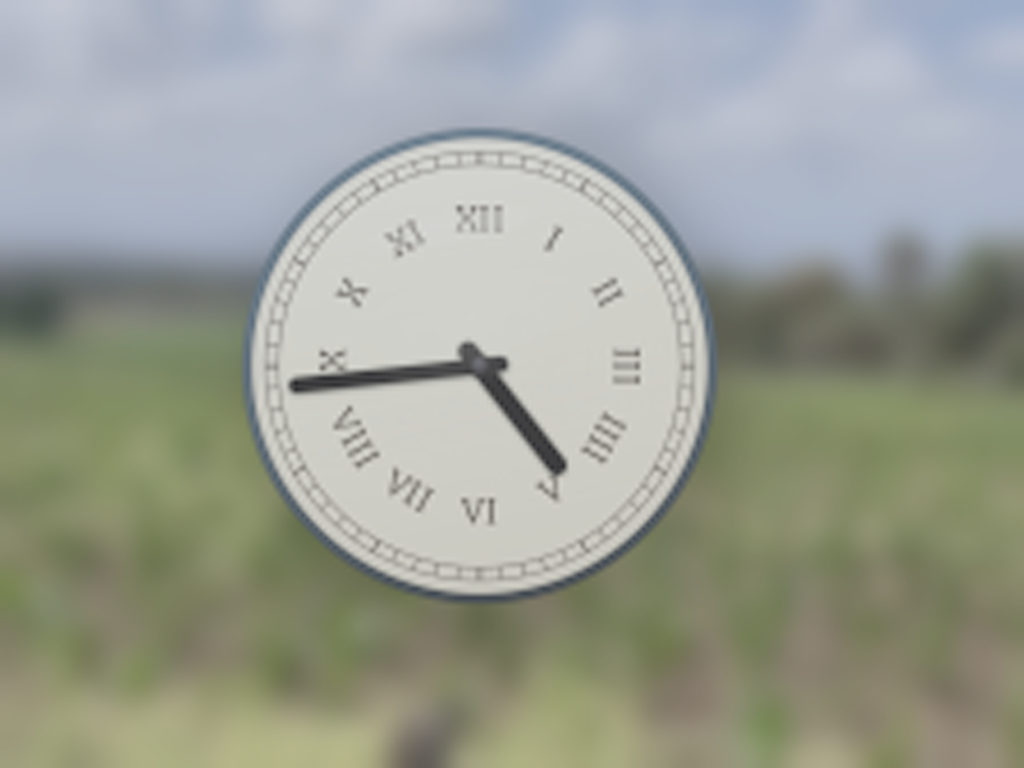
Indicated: 4:44
